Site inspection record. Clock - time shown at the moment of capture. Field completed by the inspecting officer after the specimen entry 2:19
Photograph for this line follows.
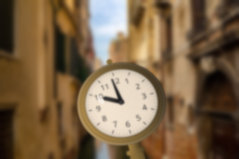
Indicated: 9:59
